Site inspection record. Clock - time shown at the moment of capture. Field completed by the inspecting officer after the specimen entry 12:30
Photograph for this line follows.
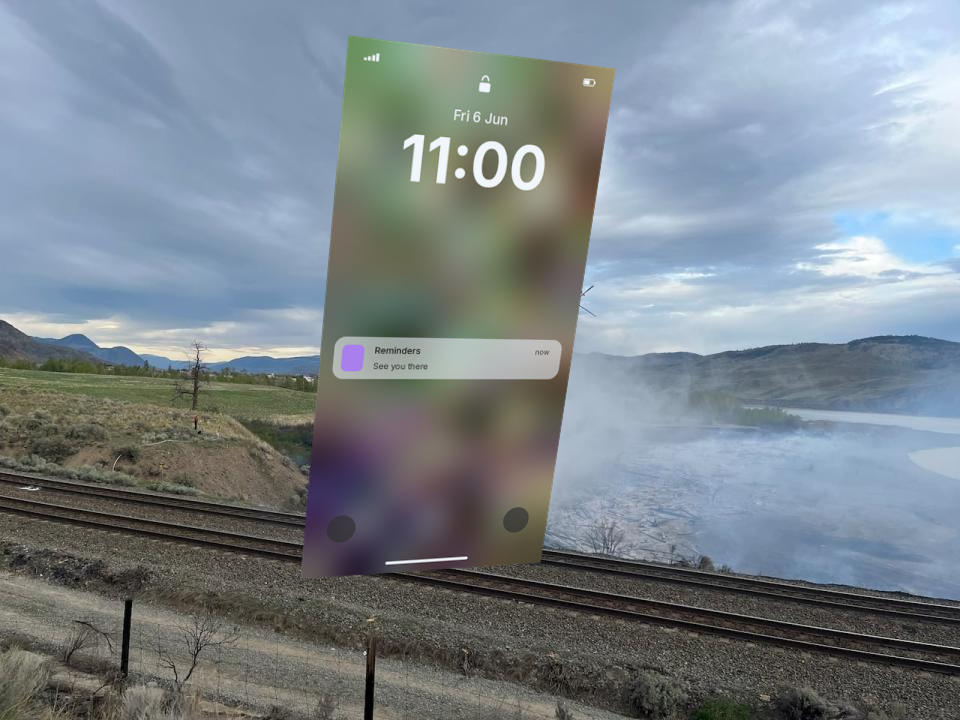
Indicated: 11:00
